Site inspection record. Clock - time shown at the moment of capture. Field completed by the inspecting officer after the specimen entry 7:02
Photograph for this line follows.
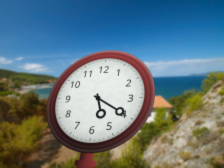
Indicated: 5:20
